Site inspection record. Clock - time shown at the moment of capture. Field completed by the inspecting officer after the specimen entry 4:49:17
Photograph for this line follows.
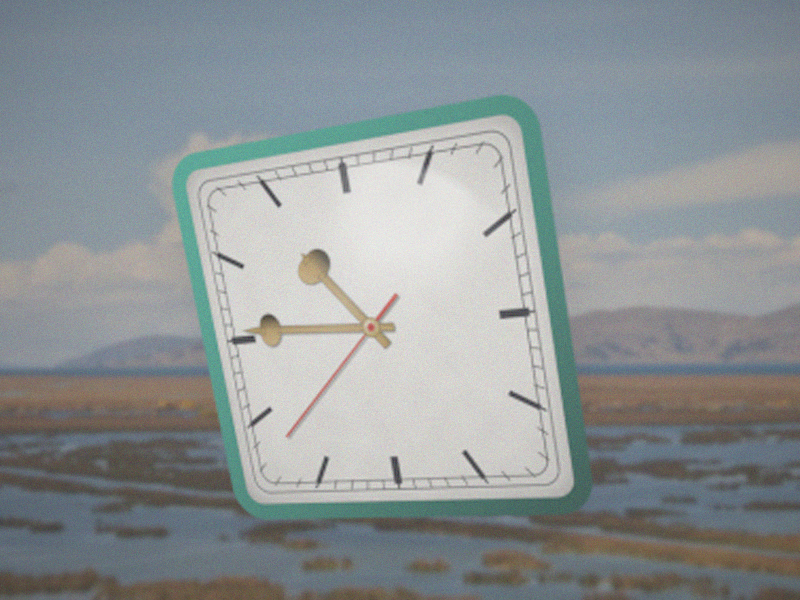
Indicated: 10:45:38
